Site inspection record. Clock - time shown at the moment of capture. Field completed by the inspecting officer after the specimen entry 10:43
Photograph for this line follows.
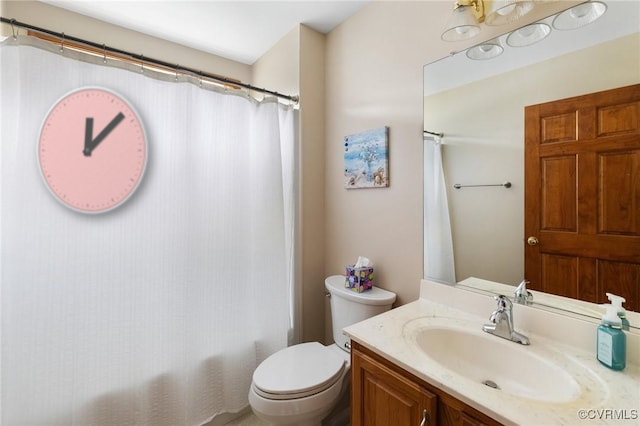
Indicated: 12:08
